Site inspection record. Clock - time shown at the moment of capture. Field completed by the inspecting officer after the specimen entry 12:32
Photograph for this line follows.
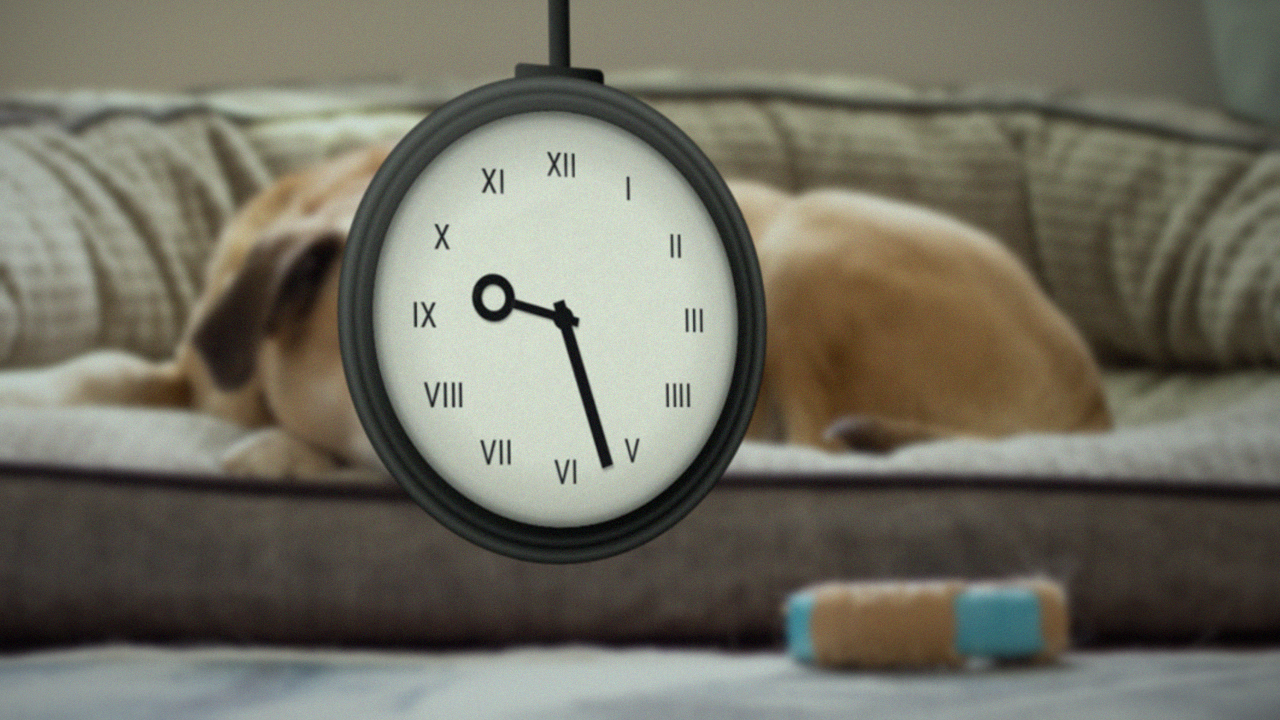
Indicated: 9:27
